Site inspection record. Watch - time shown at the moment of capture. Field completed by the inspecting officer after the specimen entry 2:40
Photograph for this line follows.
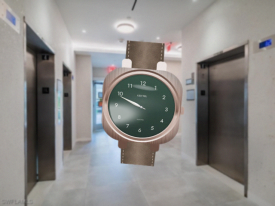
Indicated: 9:49
